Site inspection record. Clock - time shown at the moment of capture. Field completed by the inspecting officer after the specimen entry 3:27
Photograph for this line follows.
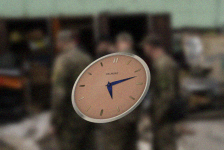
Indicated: 5:12
